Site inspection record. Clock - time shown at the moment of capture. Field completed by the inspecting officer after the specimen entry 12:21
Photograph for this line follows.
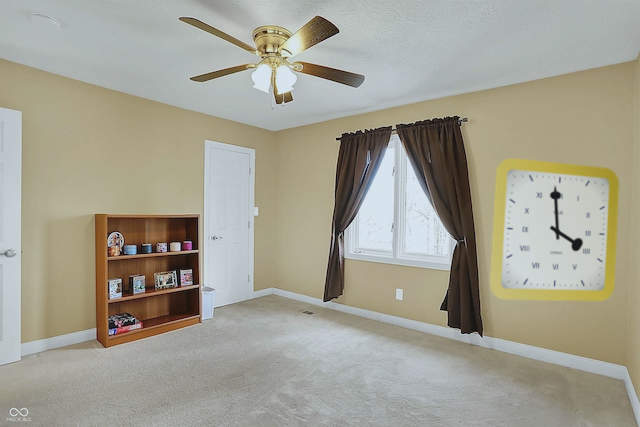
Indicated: 3:59
